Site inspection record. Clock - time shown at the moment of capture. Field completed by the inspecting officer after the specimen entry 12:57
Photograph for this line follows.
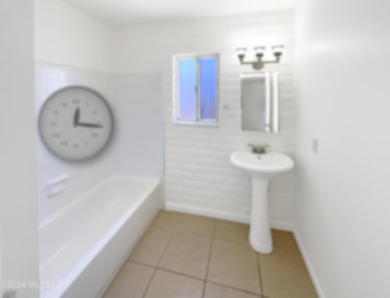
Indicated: 12:16
